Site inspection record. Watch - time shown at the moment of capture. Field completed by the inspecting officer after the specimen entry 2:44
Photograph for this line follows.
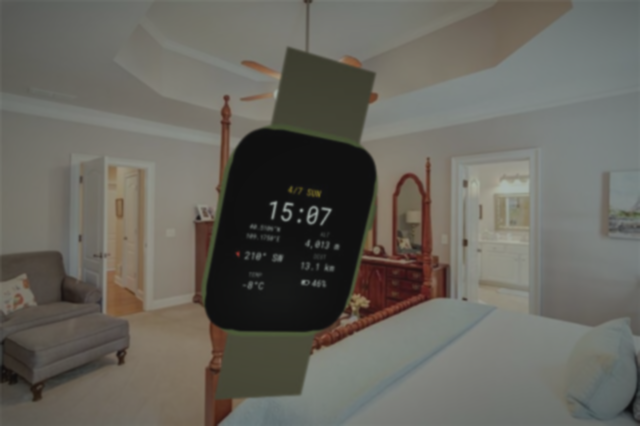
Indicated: 15:07
